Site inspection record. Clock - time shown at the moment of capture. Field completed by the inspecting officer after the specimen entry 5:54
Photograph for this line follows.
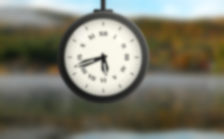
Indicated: 5:42
